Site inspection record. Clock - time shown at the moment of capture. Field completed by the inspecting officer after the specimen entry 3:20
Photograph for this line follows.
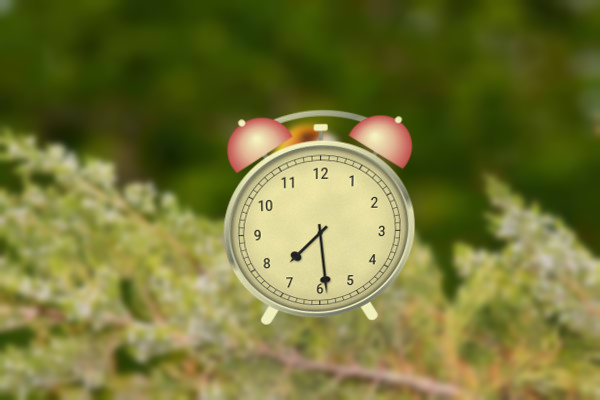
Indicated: 7:29
